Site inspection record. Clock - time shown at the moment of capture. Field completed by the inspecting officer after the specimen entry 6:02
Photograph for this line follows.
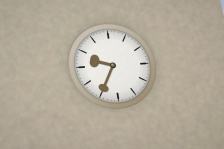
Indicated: 9:35
